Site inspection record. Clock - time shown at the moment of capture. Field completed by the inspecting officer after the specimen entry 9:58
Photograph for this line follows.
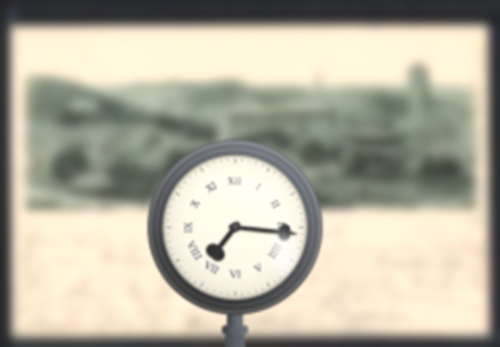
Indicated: 7:16
